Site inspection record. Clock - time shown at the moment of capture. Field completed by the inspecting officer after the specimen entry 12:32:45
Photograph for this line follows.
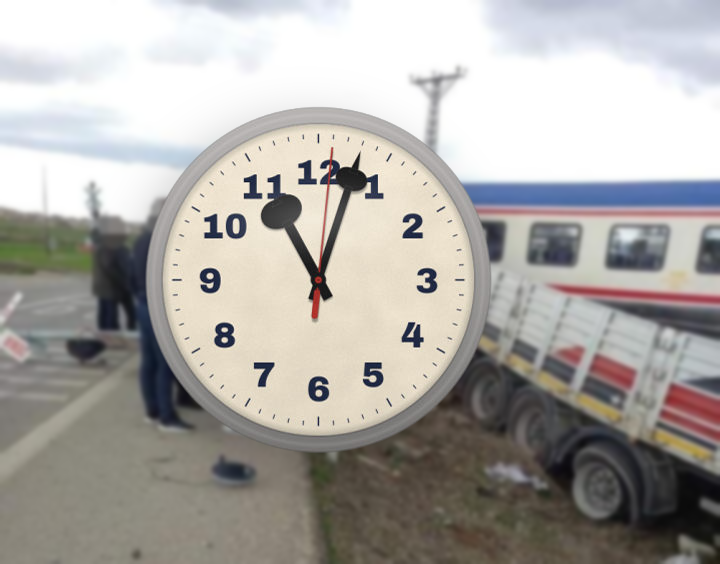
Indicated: 11:03:01
